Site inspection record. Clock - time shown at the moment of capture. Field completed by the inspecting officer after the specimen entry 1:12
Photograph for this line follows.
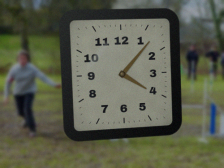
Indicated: 4:07
